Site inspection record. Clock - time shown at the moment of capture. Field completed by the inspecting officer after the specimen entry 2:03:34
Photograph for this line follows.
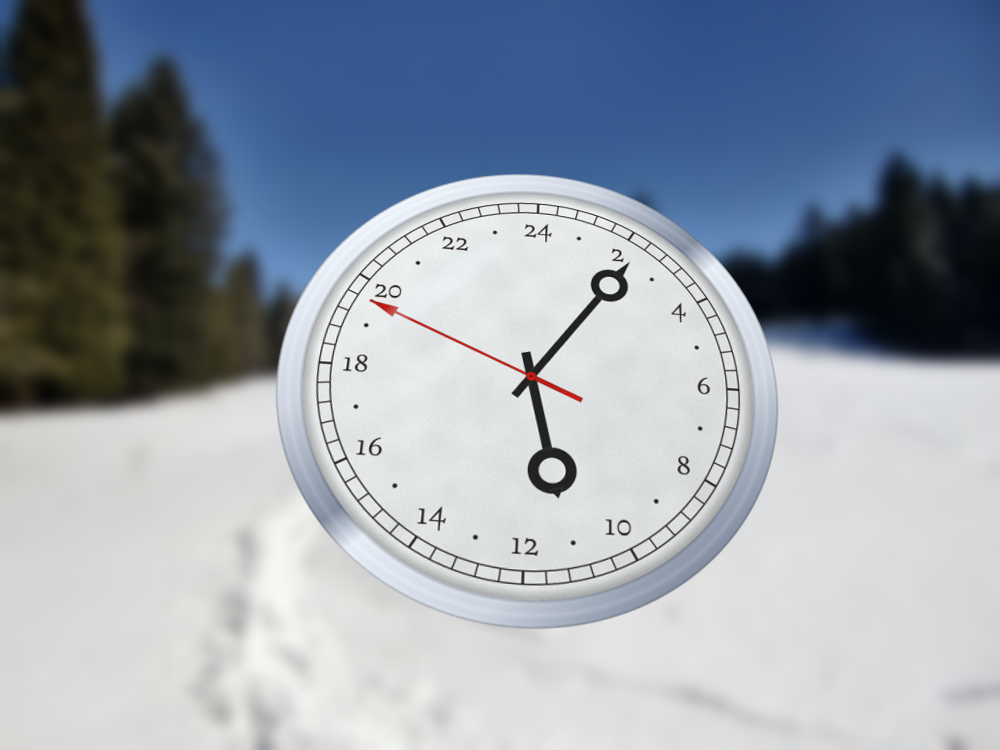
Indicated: 11:05:49
